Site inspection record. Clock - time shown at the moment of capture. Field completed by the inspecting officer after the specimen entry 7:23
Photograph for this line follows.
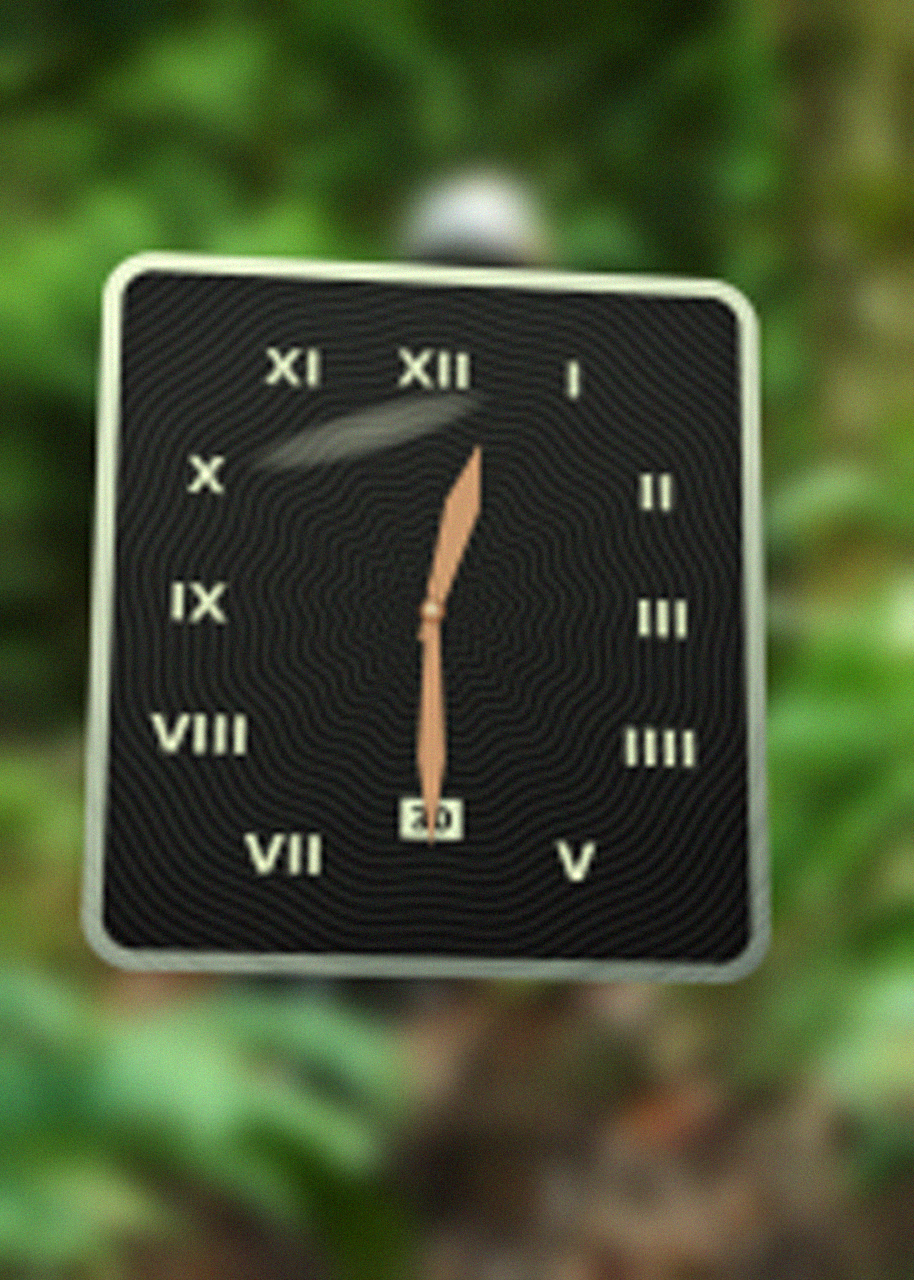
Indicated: 12:30
